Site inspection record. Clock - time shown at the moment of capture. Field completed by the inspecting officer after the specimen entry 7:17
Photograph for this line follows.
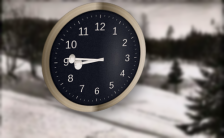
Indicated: 8:46
